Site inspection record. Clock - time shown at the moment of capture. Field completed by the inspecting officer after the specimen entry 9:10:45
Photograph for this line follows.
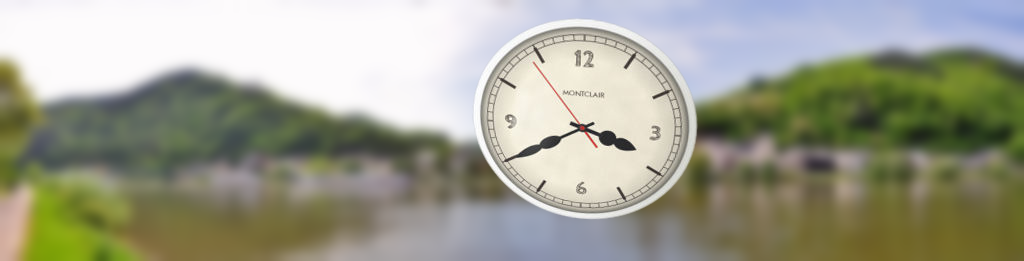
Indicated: 3:39:54
